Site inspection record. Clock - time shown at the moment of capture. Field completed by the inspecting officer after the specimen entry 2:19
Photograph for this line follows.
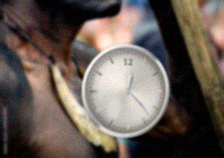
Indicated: 12:23
